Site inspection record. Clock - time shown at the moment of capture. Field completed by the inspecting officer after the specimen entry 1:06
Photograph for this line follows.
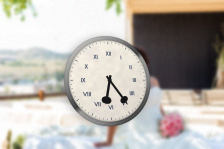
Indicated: 6:24
